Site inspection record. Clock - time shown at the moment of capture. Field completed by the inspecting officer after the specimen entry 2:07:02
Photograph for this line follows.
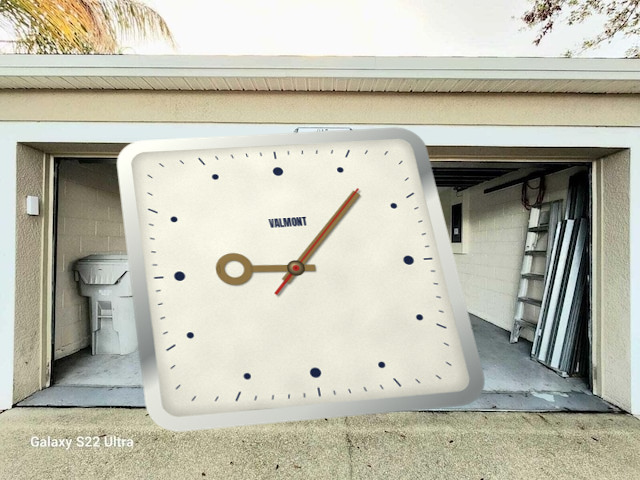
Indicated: 9:07:07
